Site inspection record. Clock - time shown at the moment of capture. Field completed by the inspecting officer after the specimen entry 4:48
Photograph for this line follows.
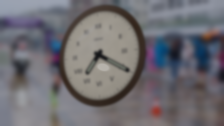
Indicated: 7:20
